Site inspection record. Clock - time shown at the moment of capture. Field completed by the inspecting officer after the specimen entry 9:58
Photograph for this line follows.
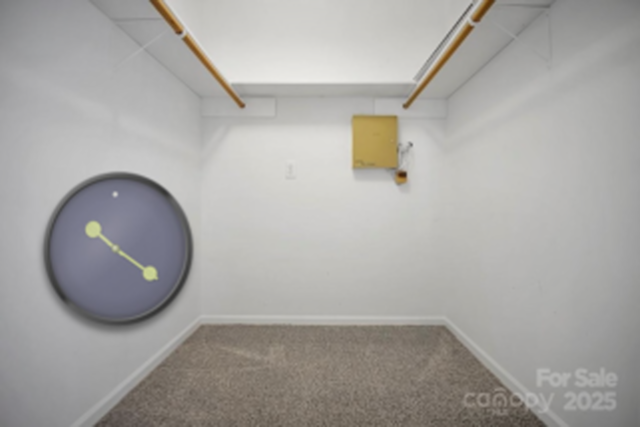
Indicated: 10:21
